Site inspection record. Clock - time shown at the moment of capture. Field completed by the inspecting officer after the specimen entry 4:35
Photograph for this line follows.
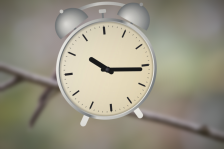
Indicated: 10:16
